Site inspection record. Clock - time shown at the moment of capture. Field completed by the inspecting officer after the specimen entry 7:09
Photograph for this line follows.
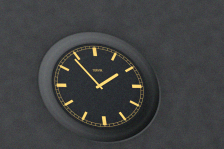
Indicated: 1:54
